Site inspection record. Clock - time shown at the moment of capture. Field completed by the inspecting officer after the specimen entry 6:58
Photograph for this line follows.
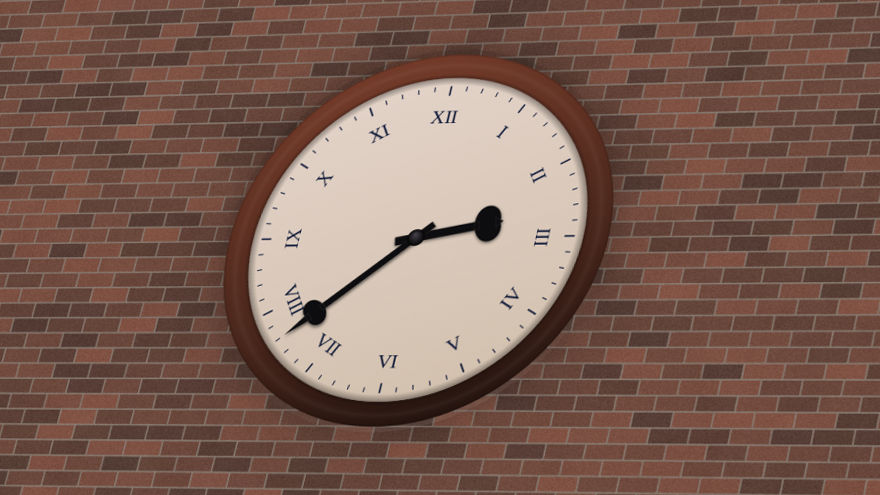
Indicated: 2:38
